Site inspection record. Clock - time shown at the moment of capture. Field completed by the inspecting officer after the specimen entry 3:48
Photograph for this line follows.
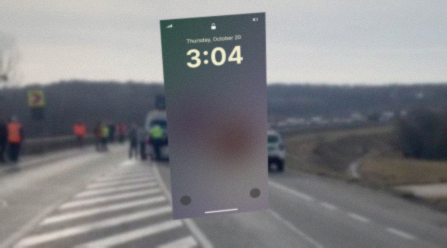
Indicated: 3:04
